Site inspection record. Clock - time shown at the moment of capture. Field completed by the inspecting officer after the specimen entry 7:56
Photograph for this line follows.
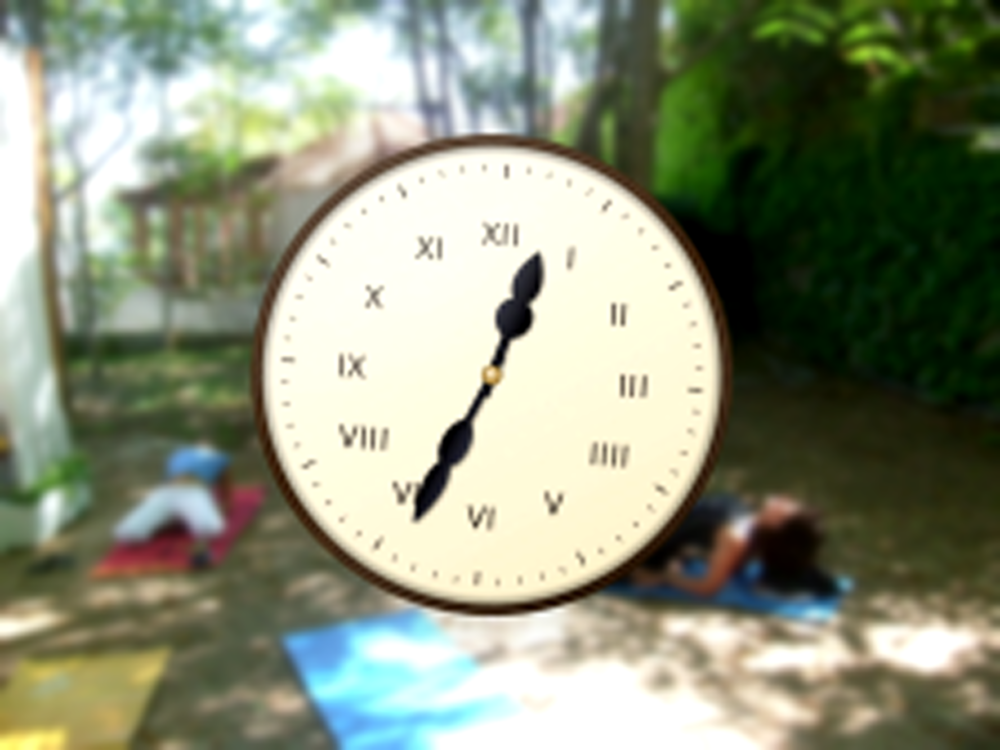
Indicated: 12:34
